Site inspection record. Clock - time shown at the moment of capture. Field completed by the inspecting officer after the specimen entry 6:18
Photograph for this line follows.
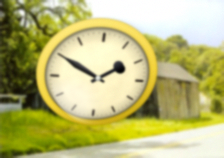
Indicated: 1:50
